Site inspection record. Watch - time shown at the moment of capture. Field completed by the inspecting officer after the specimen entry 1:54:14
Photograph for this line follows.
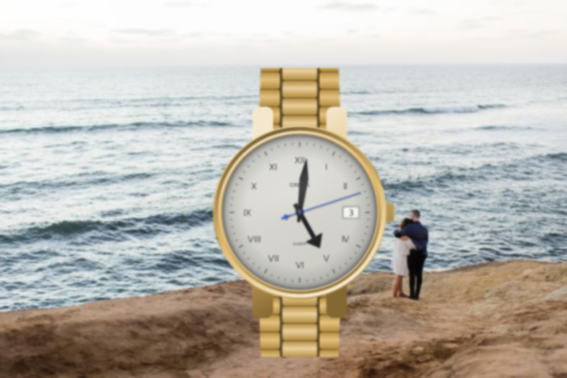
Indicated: 5:01:12
